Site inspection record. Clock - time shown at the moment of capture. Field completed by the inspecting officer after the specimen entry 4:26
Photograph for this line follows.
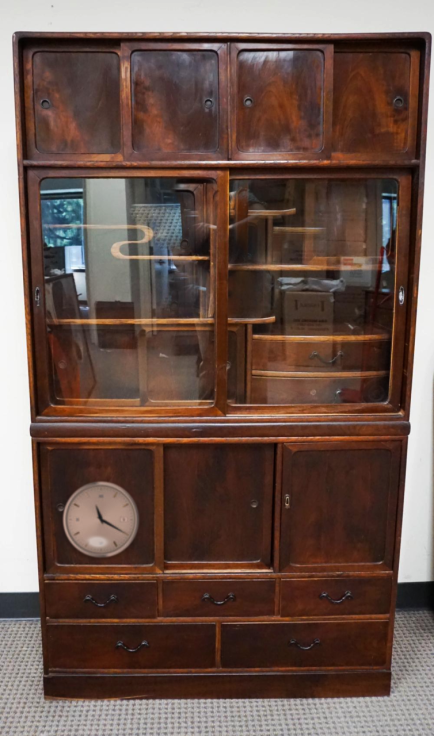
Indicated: 11:20
